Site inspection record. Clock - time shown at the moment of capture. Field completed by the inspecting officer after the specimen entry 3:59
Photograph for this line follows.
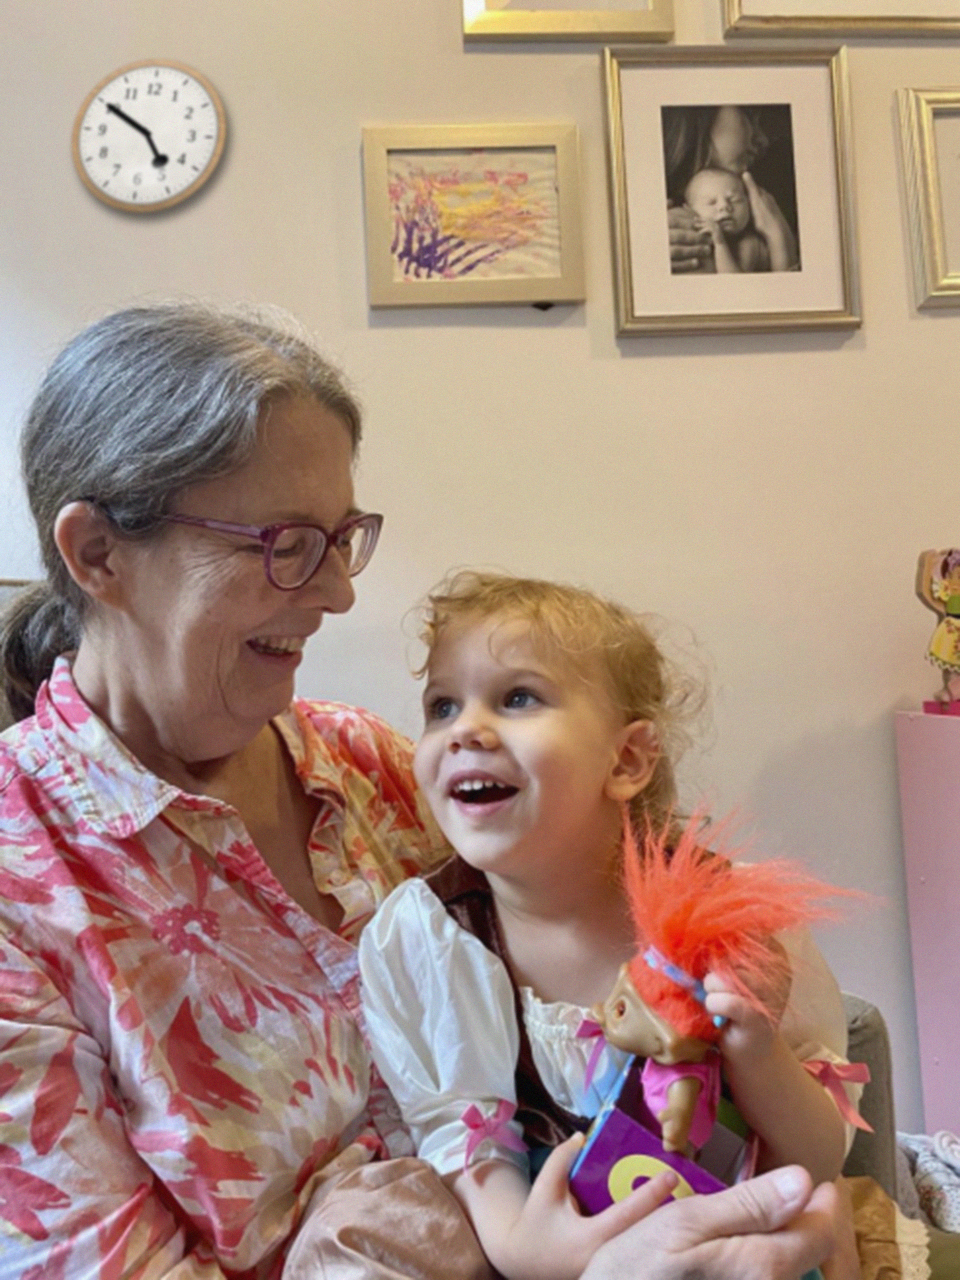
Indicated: 4:50
